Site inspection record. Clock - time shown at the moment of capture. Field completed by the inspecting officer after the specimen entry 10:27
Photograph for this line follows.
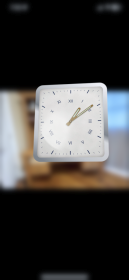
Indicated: 1:09
